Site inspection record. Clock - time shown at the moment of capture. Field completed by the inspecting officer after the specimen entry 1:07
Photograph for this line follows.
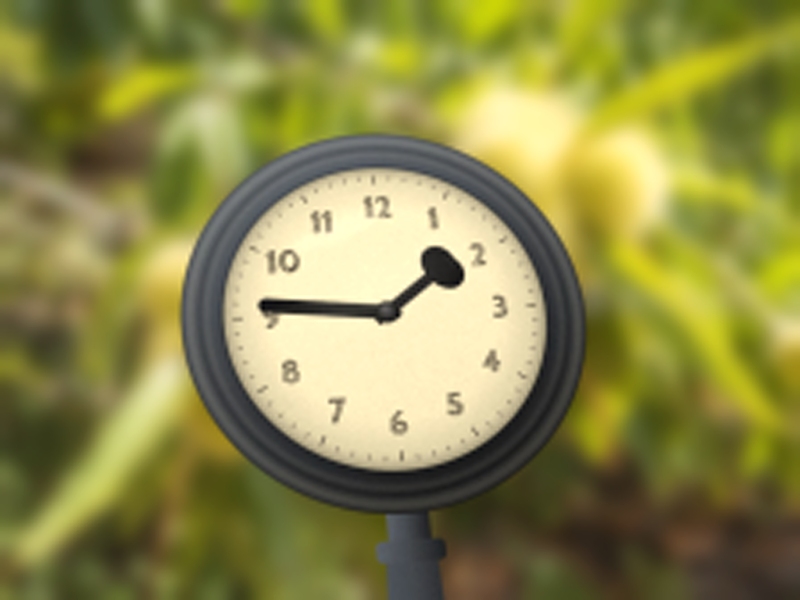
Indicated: 1:46
